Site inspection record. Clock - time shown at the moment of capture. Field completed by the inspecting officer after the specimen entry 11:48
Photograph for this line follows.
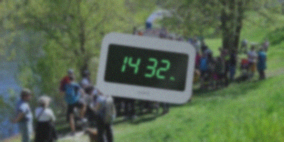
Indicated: 14:32
